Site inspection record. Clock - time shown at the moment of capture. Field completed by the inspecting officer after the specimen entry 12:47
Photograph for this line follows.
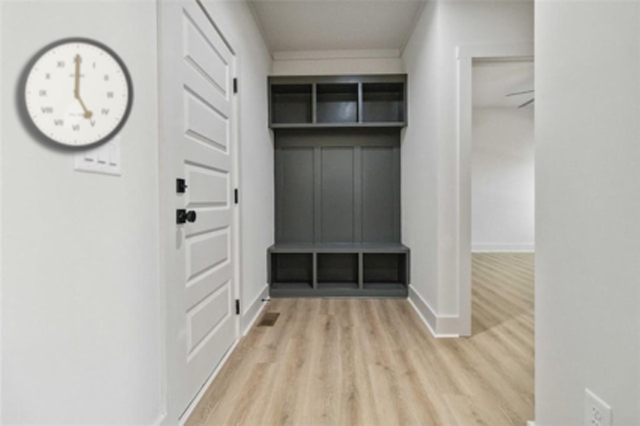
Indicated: 5:00
